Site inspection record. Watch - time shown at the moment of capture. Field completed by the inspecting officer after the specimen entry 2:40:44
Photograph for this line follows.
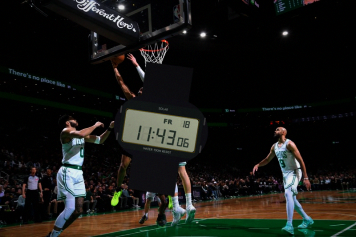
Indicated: 11:43:06
